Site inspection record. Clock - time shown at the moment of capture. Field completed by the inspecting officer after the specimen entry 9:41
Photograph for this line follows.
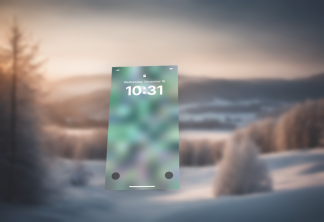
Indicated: 10:31
